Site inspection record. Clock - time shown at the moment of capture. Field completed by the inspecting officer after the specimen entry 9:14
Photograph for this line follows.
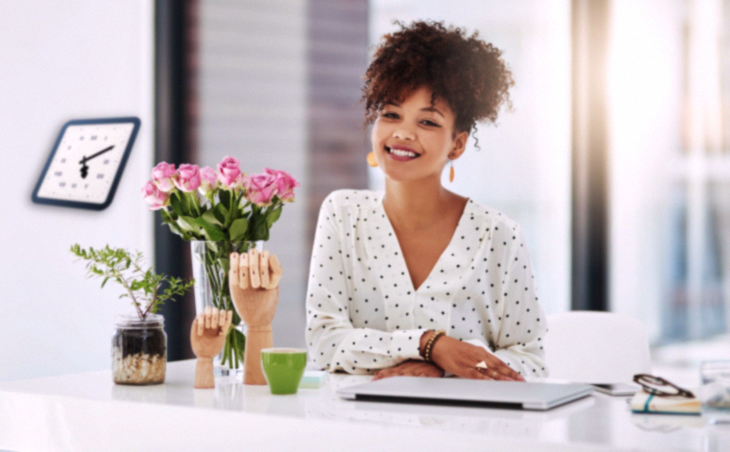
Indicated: 5:10
